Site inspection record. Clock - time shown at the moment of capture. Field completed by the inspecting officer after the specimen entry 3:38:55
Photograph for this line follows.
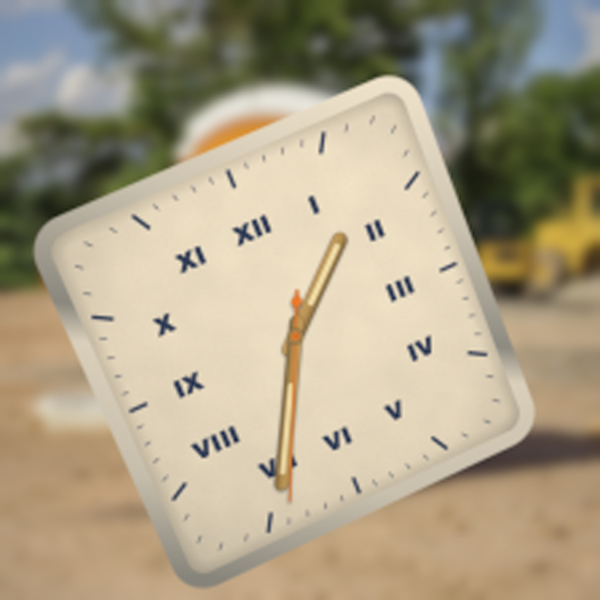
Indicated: 1:34:34
